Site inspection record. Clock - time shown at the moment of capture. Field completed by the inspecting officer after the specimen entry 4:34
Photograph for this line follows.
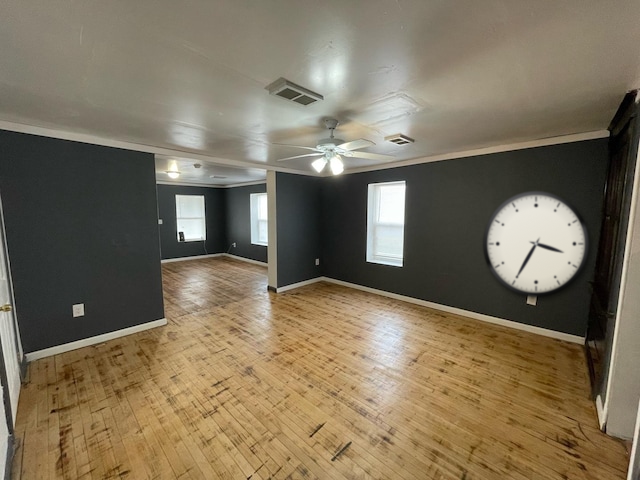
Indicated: 3:35
